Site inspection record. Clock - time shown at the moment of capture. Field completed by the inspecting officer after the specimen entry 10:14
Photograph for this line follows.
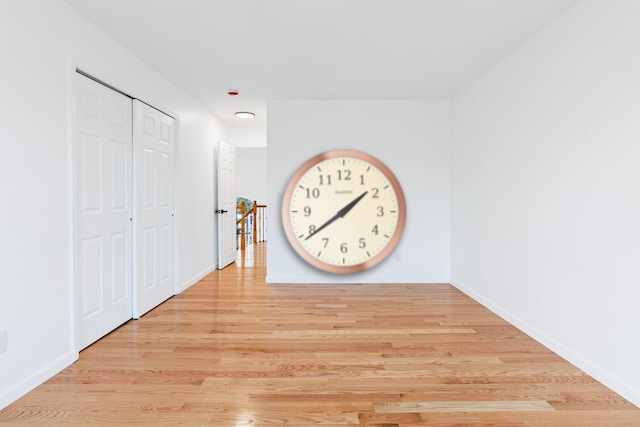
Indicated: 1:39
